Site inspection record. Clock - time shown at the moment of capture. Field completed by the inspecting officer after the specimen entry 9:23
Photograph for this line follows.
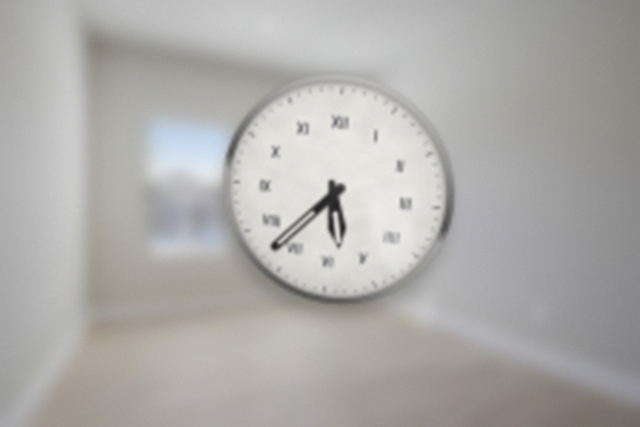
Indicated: 5:37
